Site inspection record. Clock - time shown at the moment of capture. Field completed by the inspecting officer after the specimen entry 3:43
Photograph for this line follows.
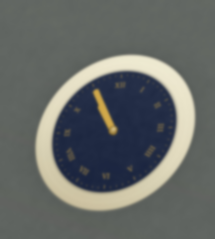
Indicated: 10:55
